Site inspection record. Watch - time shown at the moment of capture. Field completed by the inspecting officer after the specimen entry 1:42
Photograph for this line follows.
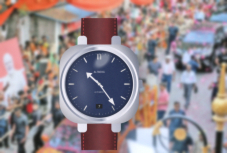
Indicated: 10:24
